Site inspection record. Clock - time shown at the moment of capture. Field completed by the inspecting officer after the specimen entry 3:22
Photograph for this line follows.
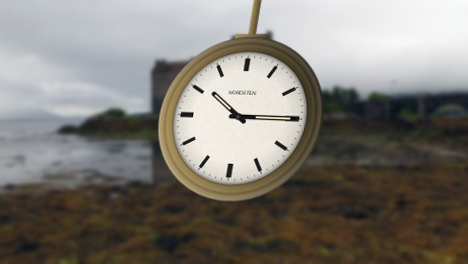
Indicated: 10:15
